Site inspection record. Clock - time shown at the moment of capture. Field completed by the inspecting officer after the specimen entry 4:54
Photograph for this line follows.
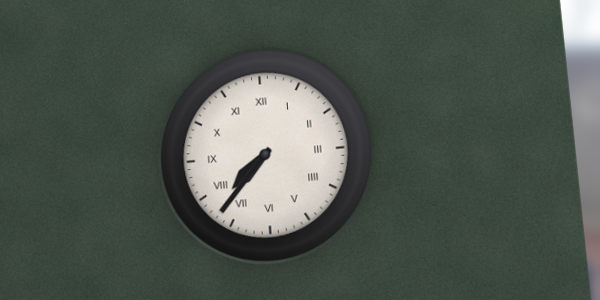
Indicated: 7:37
